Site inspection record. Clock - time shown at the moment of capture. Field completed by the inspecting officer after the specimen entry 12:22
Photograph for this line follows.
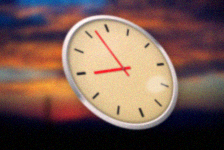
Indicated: 8:57
